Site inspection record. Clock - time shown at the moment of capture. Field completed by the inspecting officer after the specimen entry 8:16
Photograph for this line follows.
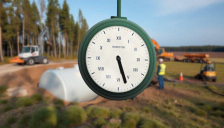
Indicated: 5:27
